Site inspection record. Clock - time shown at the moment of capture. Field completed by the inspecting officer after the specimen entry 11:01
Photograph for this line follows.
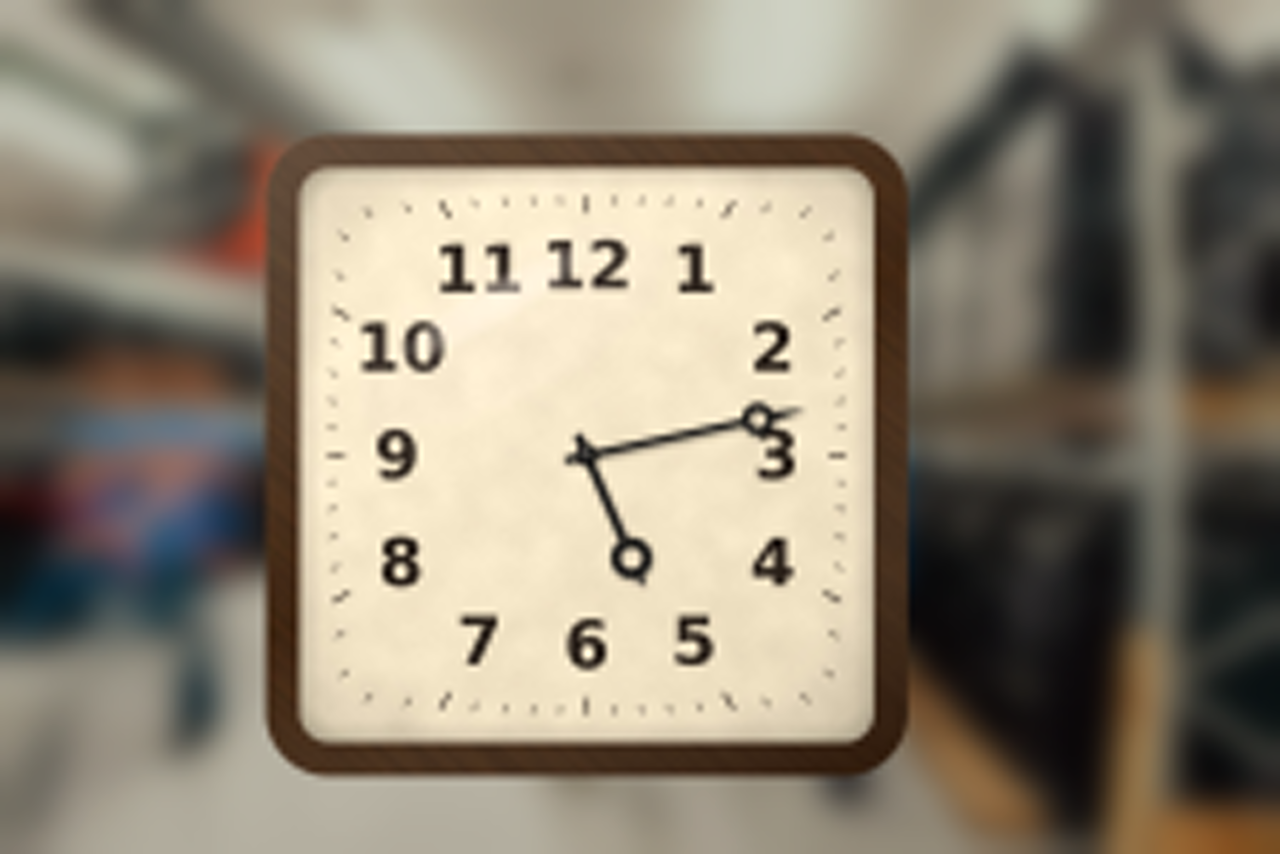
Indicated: 5:13
